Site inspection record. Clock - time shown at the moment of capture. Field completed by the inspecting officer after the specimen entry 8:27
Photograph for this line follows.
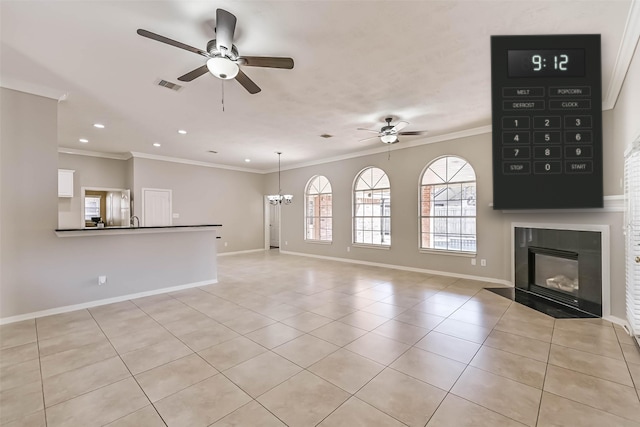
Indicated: 9:12
